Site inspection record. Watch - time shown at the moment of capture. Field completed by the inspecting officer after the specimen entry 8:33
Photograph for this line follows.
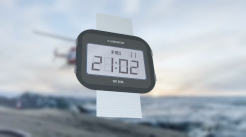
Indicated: 21:02
